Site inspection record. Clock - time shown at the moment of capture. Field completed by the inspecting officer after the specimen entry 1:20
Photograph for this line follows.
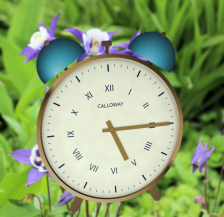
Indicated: 5:15
